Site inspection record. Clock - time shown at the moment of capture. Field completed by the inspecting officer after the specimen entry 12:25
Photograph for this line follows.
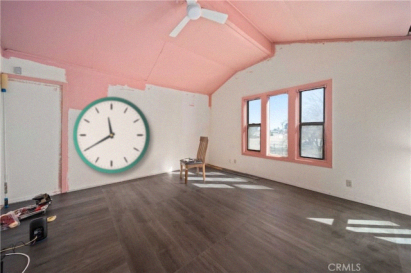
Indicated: 11:40
